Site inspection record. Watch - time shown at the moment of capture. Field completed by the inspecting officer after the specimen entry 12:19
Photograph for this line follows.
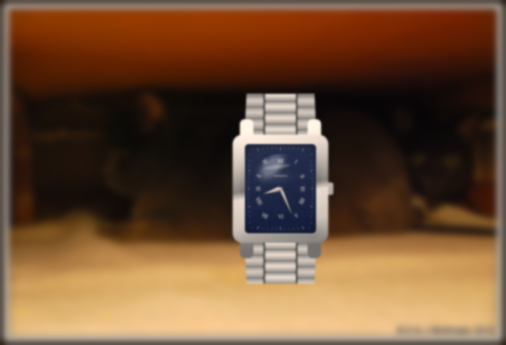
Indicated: 8:26
